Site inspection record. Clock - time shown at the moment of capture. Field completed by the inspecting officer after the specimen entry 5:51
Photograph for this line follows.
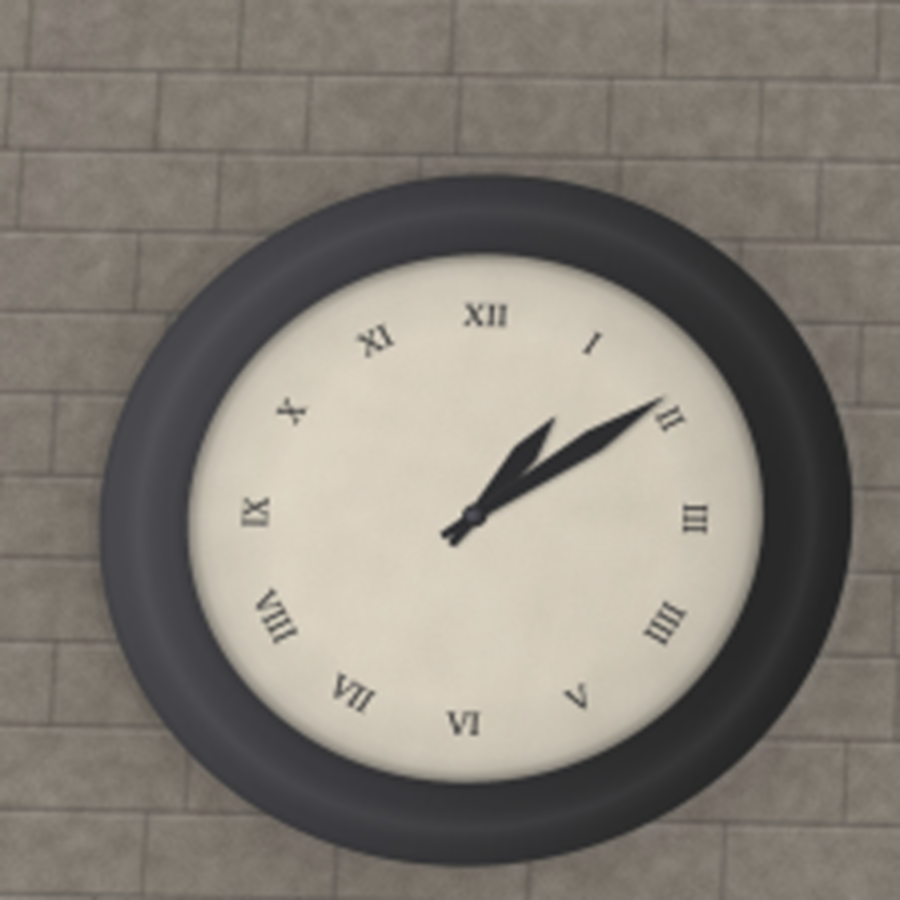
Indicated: 1:09
